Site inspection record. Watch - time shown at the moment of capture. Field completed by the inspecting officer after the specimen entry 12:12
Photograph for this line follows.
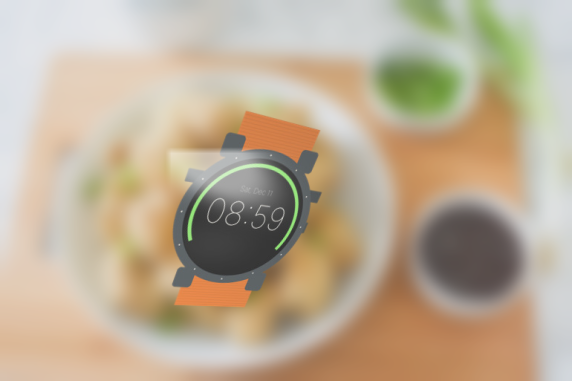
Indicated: 8:59
